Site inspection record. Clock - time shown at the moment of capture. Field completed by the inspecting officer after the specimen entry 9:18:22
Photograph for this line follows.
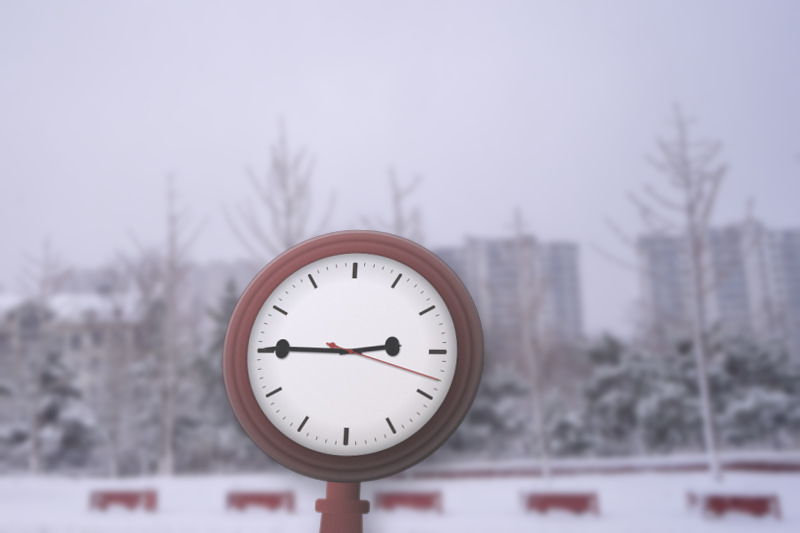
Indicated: 2:45:18
